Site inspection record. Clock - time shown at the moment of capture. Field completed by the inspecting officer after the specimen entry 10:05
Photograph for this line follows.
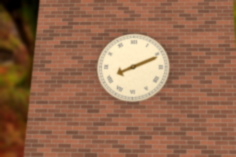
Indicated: 8:11
